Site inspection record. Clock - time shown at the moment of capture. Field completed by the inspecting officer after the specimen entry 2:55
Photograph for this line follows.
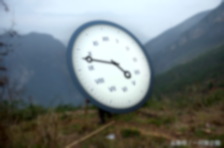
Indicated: 4:48
